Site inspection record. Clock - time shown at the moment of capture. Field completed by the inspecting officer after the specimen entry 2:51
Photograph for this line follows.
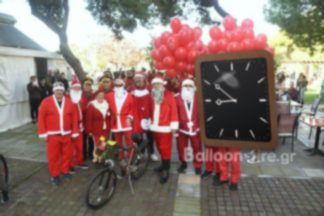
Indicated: 8:51
